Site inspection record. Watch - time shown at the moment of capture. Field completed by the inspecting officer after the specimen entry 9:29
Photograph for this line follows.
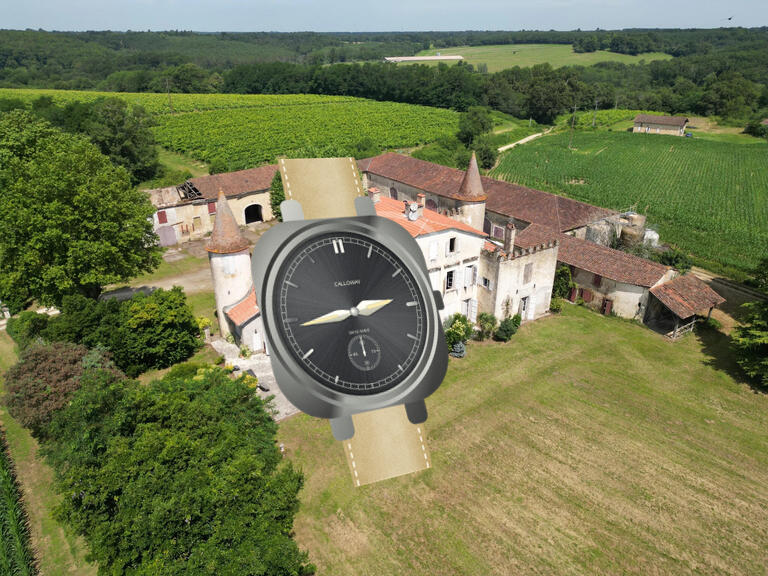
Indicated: 2:44
